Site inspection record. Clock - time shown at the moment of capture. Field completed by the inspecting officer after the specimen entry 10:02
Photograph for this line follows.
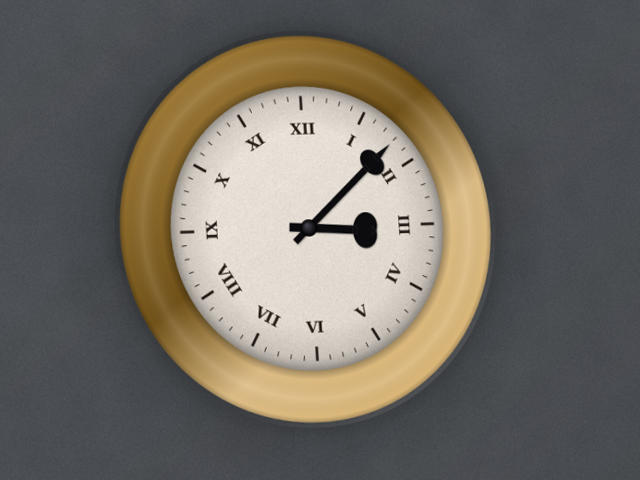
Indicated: 3:08
